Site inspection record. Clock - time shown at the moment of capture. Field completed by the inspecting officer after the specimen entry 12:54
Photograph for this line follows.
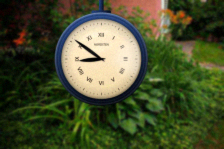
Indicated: 8:51
